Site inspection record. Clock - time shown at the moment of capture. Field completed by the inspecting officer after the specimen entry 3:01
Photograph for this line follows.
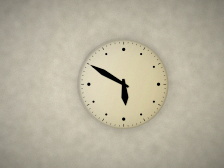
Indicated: 5:50
